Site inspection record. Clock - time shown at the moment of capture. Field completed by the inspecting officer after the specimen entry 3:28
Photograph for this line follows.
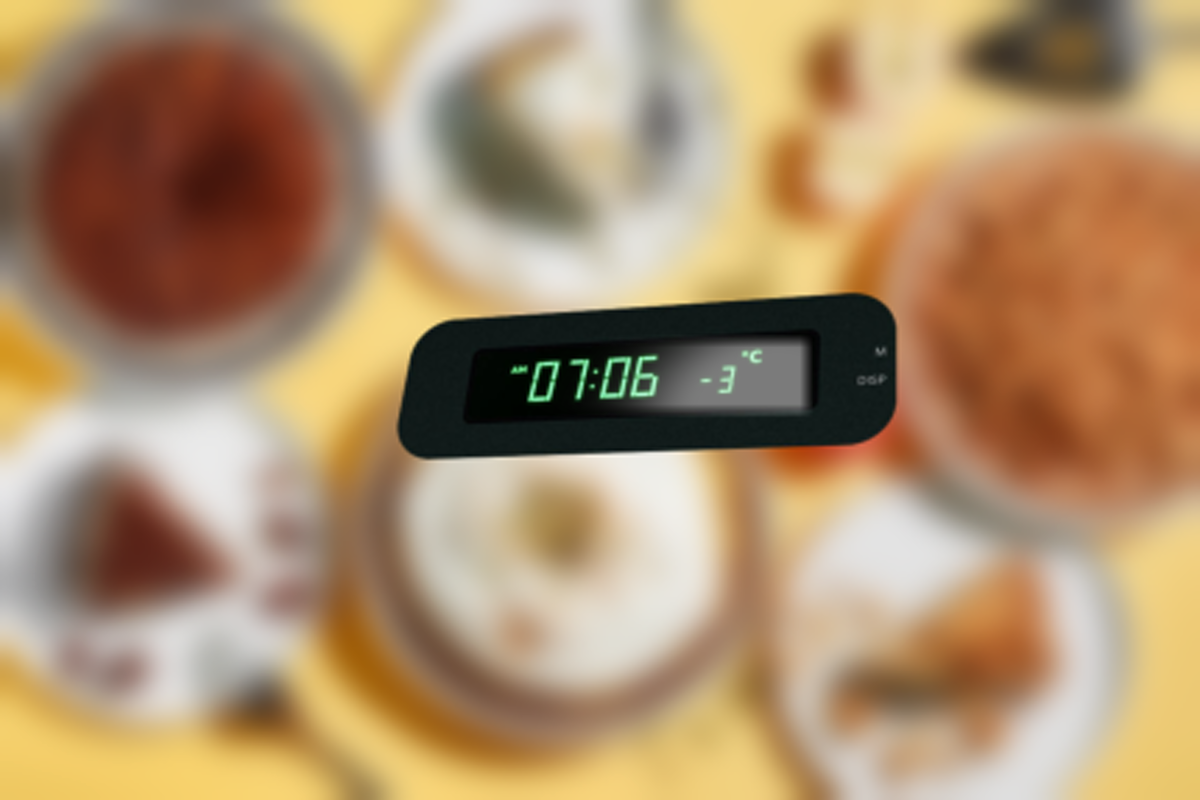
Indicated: 7:06
